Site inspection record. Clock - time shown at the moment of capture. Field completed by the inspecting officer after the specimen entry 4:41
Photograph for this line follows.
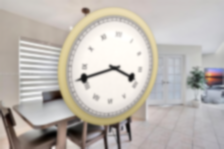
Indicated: 3:42
